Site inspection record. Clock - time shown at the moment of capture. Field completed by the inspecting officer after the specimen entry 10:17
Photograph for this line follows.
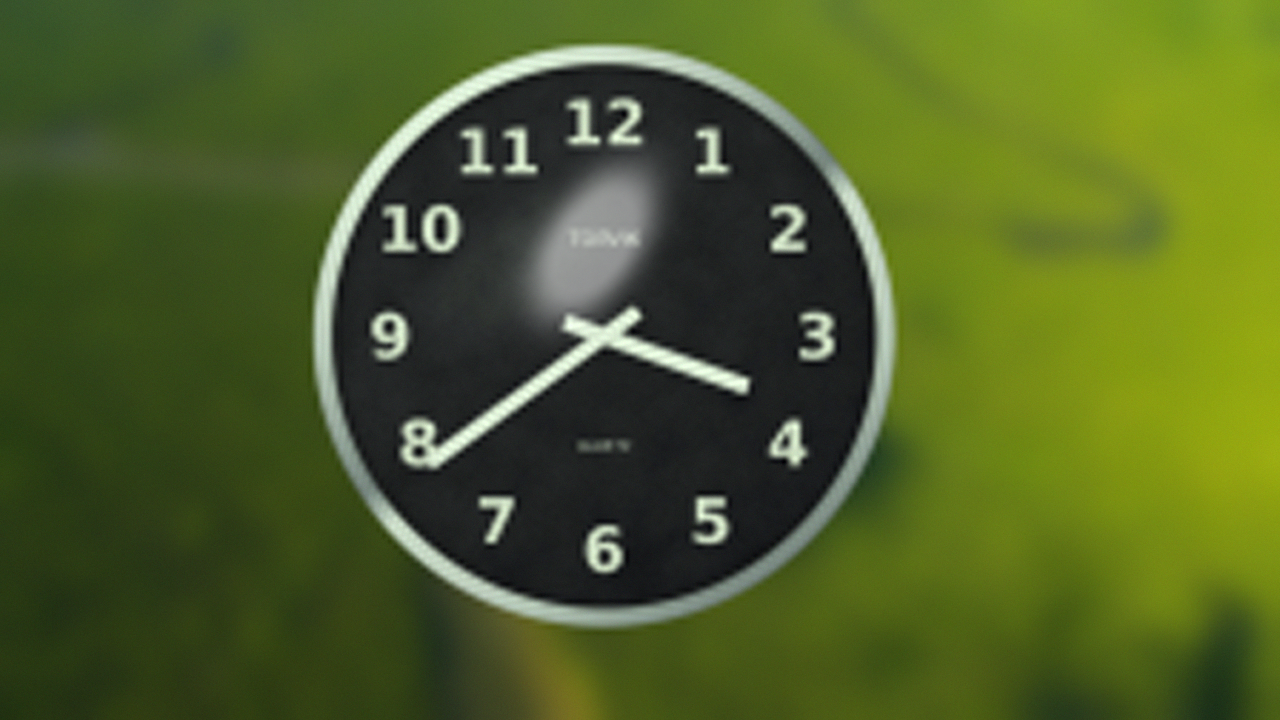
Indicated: 3:39
